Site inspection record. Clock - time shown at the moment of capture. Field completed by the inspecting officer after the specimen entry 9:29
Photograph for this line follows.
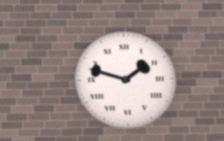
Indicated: 1:48
